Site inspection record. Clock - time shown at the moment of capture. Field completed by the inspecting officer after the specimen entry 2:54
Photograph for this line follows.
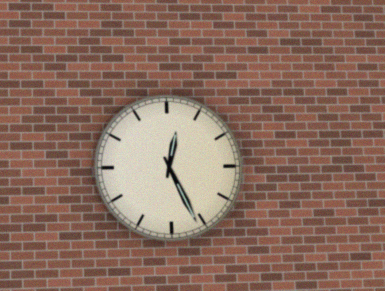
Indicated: 12:26
